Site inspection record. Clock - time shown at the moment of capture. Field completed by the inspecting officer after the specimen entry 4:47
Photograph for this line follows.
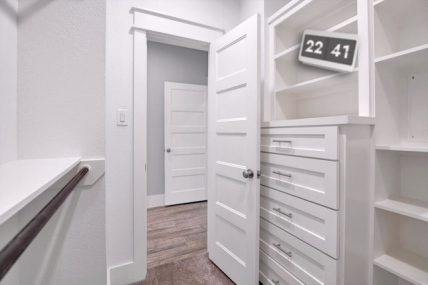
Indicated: 22:41
